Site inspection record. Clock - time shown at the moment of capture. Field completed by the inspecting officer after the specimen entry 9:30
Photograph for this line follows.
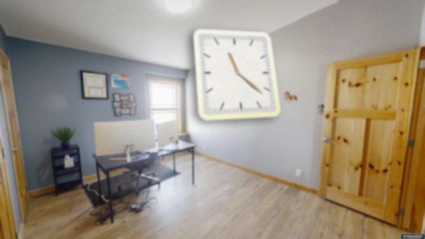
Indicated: 11:22
